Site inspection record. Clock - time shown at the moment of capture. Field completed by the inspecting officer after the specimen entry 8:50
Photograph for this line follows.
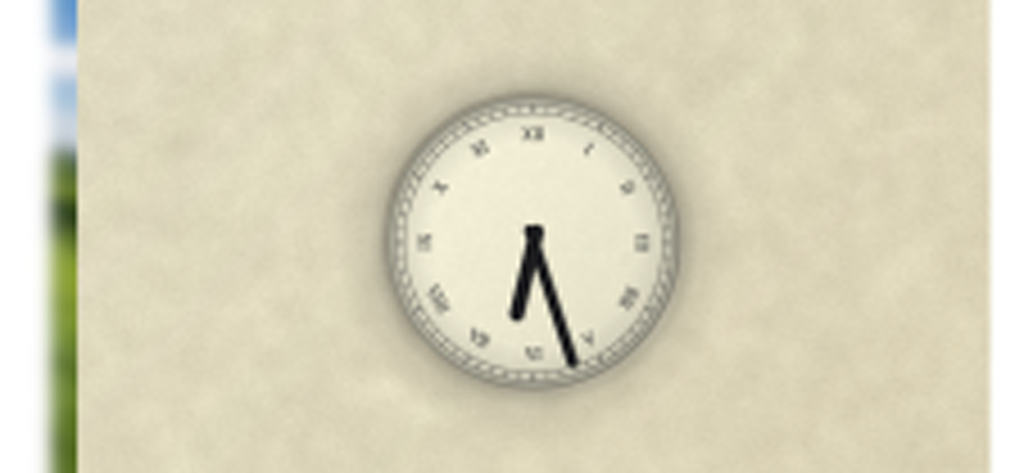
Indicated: 6:27
